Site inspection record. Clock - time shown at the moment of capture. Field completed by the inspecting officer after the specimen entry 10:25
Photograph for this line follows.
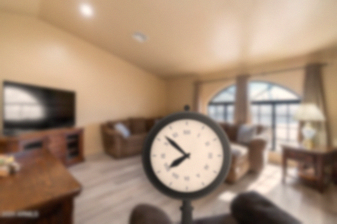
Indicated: 7:52
